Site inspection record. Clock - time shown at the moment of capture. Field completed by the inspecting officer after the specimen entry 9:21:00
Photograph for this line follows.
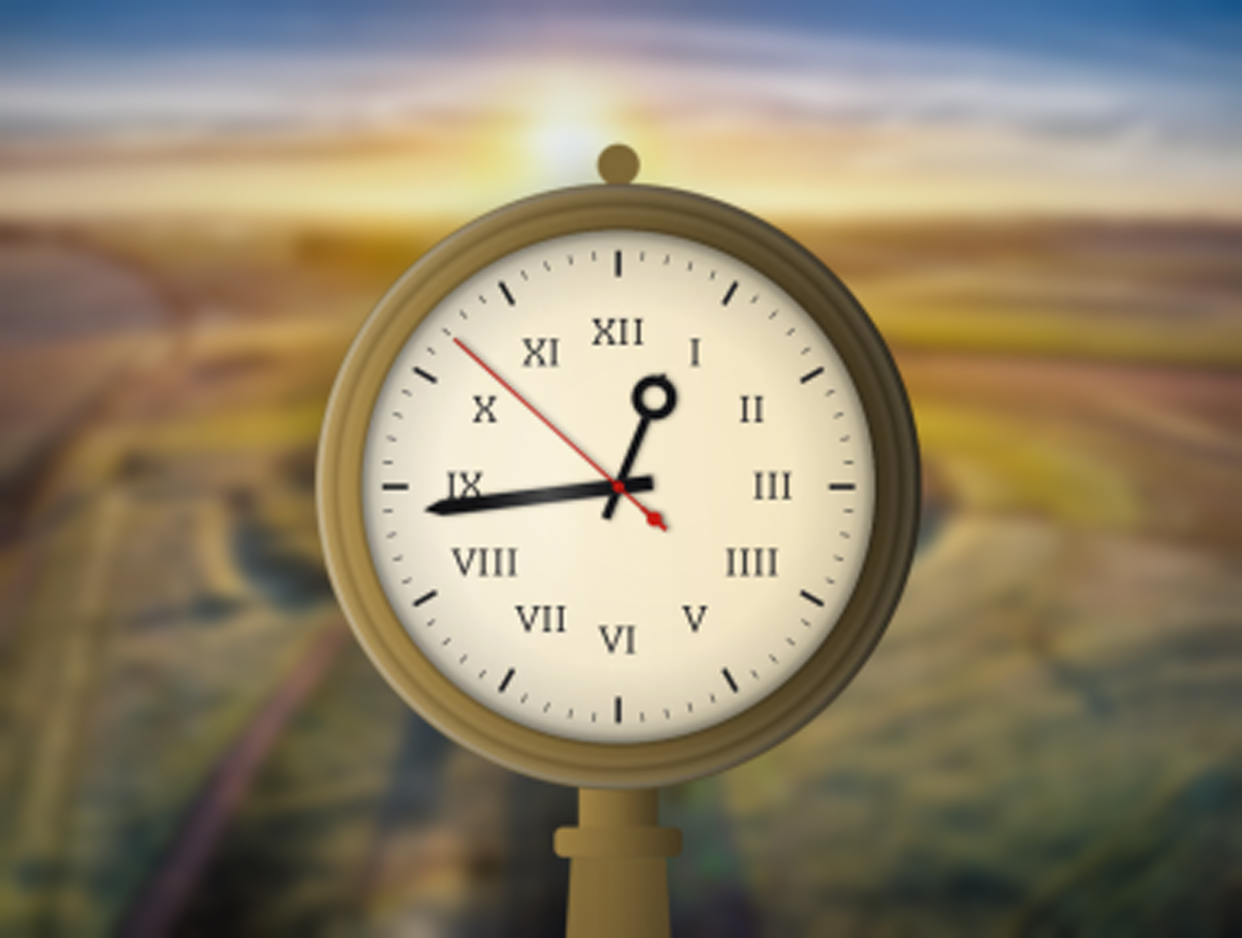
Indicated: 12:43:52
